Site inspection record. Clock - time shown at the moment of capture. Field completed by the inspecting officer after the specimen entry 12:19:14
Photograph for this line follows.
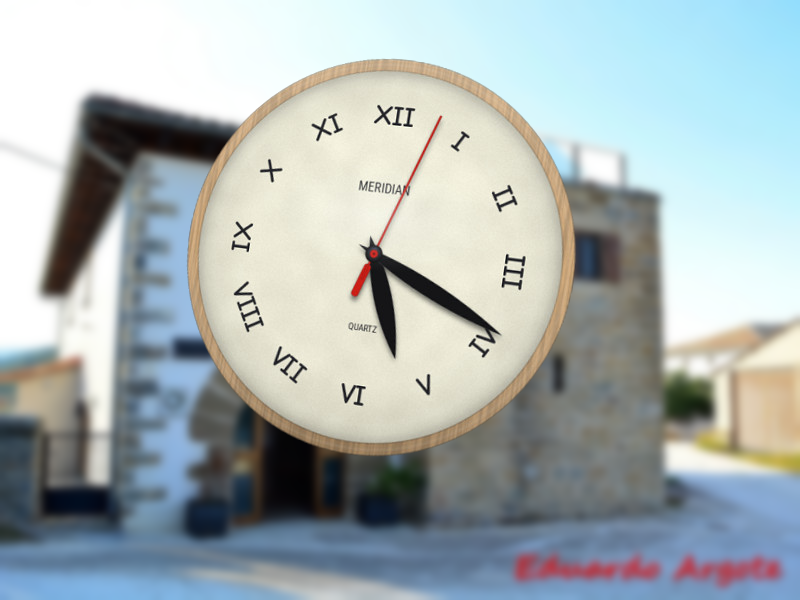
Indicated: 5:19:03
